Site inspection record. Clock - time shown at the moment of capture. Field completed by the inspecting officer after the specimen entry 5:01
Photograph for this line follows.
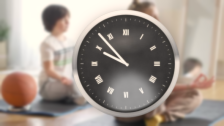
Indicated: 9:53
